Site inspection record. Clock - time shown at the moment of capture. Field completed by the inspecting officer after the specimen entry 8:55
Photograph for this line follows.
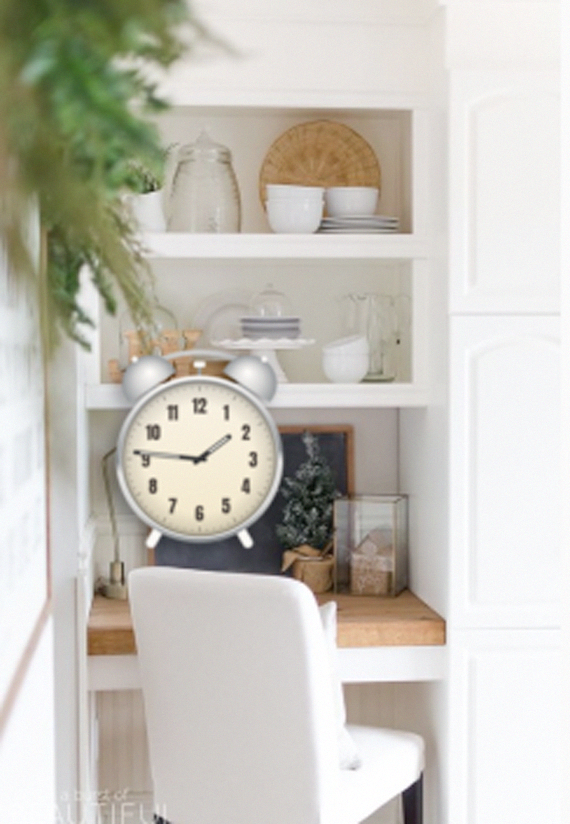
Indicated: 1:46
